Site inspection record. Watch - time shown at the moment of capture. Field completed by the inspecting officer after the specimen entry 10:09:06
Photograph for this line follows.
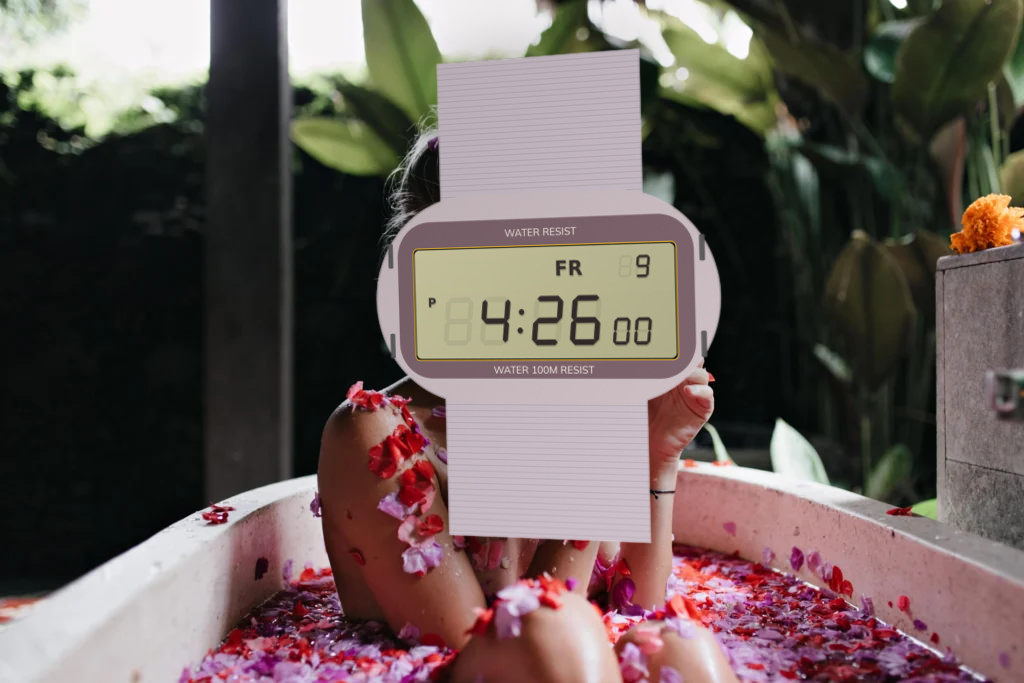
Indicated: 4:26:00
